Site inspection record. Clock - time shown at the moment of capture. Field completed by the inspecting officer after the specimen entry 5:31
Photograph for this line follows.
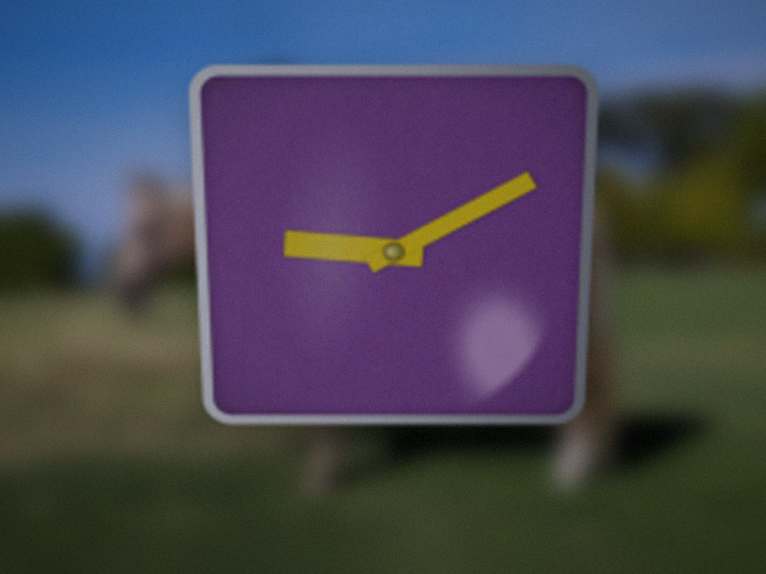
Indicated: 9:10
